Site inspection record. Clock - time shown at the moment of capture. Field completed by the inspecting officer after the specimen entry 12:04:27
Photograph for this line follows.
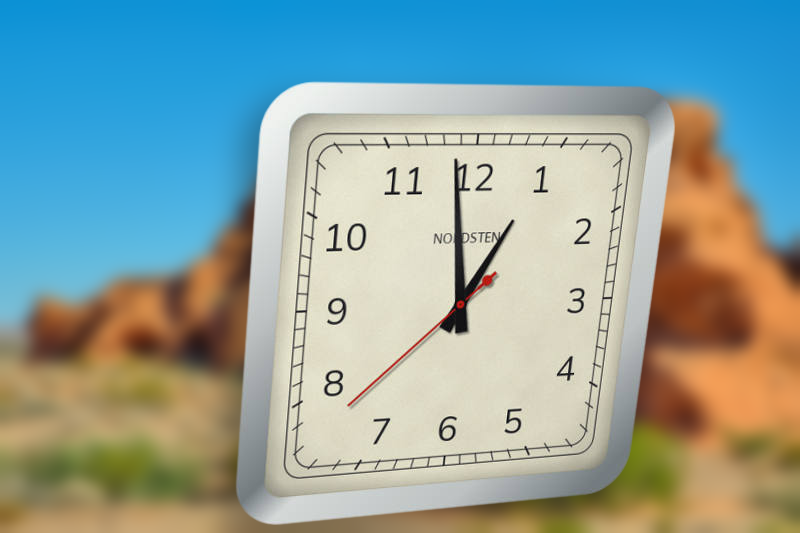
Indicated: 12:58:38
